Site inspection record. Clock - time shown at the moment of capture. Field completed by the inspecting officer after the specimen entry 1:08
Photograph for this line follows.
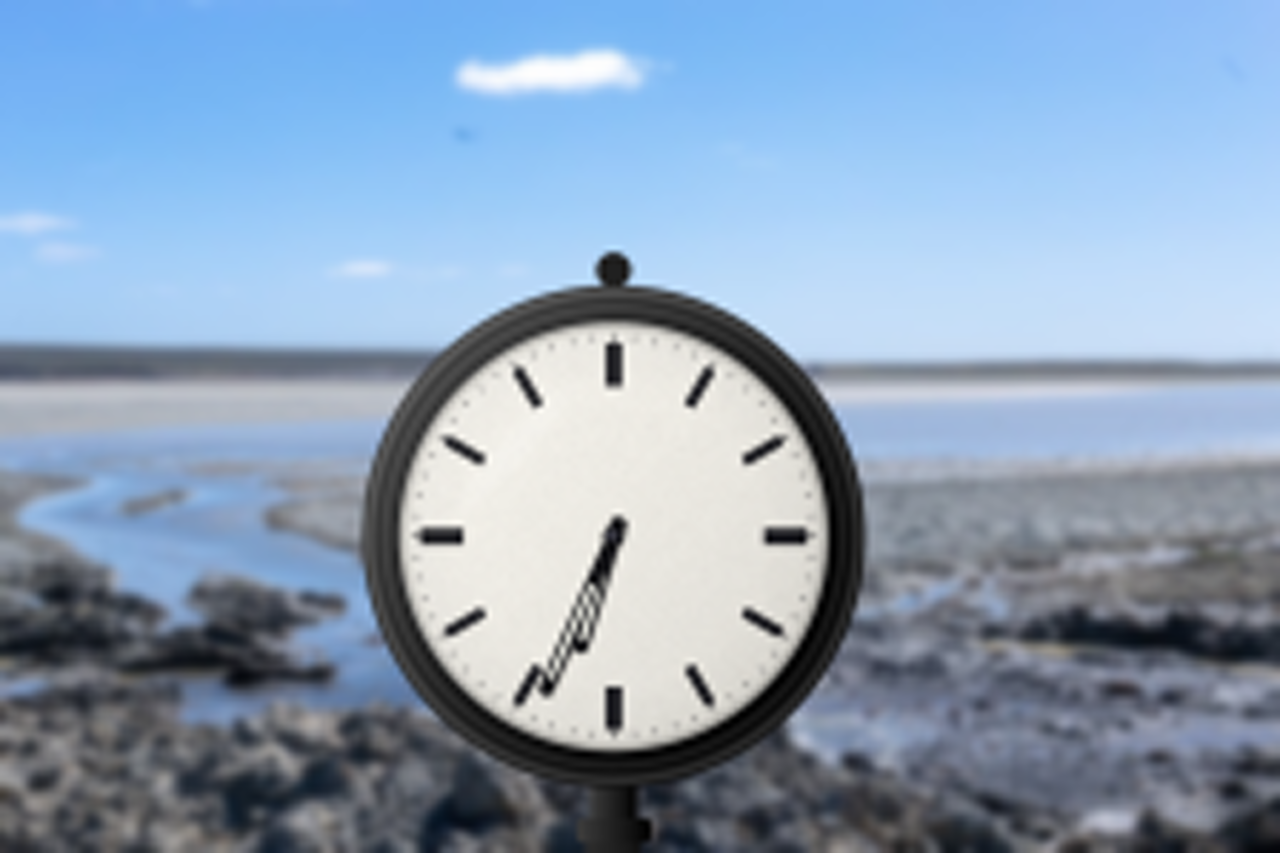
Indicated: 6:34
